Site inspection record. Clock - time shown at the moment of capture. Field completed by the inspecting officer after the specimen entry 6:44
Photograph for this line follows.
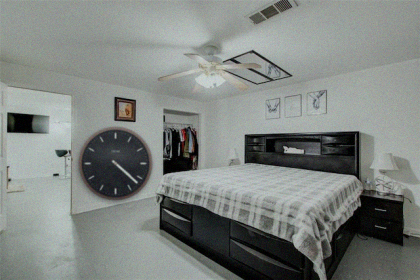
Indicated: 4:22
